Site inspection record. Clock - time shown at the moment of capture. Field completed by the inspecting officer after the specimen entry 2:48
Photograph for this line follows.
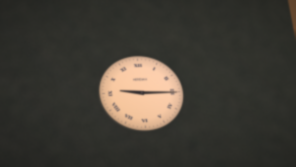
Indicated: 9:15
